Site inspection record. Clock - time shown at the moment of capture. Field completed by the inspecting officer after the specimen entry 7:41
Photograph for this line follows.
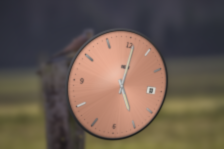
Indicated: 5:01
